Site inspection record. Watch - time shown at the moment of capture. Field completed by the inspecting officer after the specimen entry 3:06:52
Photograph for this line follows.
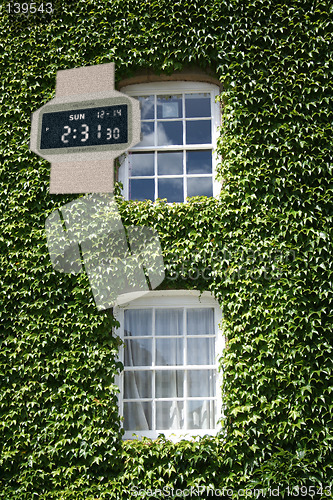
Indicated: 2:31:30
